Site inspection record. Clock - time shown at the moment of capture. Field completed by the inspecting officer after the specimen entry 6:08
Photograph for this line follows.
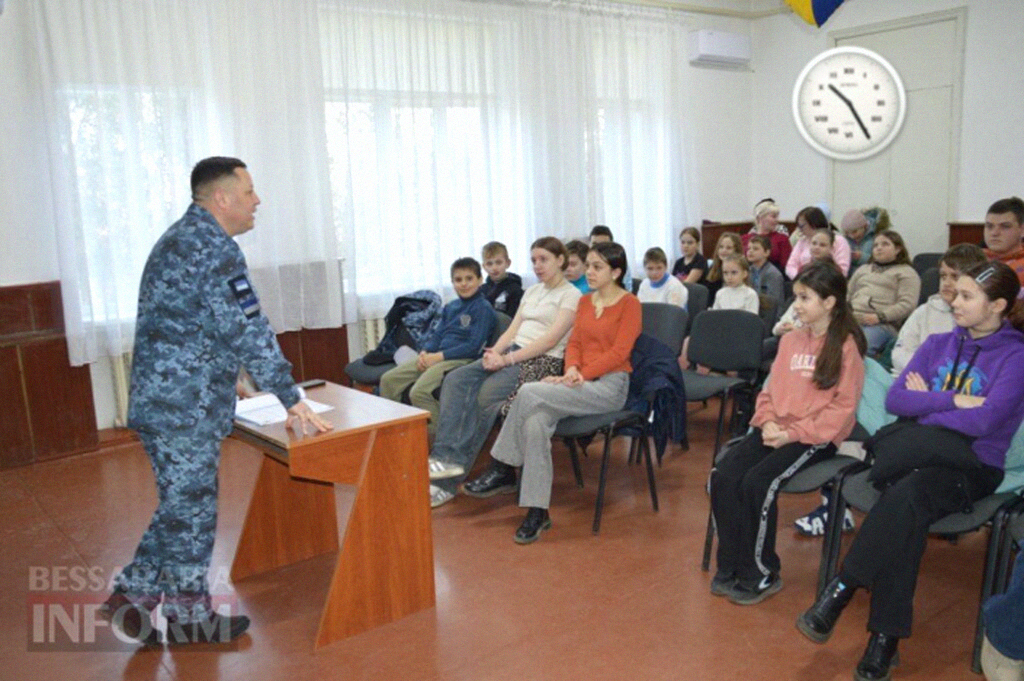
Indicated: 10:25
